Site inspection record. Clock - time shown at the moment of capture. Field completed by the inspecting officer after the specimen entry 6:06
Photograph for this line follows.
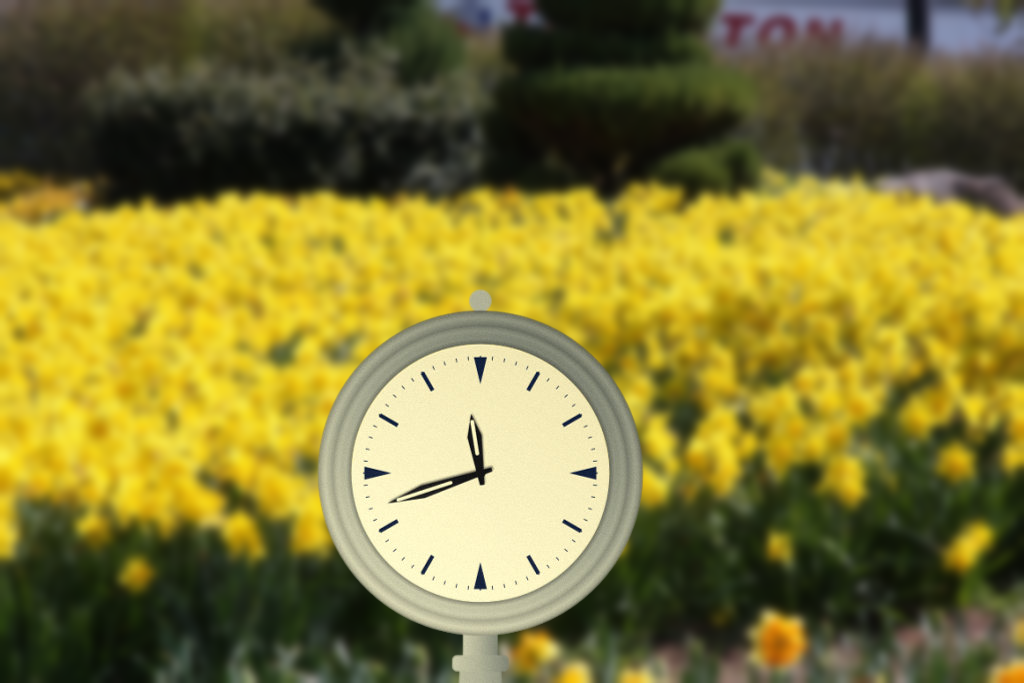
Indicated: 11:42
